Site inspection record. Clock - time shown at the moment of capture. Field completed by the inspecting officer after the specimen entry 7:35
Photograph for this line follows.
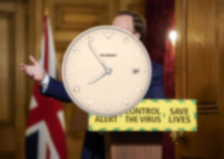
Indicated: 7:54
